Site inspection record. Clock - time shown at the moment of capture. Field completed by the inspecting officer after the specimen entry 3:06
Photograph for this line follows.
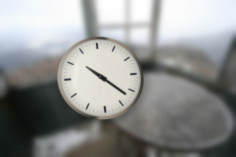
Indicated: 10:22
